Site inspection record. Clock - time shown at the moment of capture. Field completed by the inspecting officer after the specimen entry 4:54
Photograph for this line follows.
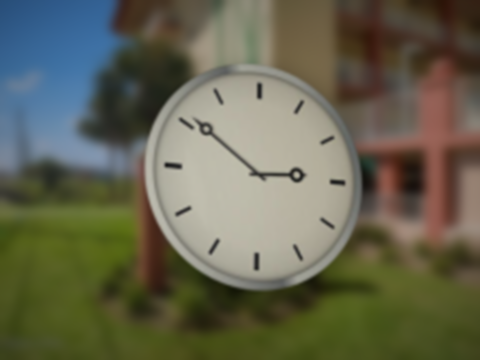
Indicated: 2:51
